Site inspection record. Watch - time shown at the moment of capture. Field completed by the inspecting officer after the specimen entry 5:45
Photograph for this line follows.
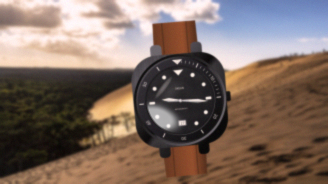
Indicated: 9:16
